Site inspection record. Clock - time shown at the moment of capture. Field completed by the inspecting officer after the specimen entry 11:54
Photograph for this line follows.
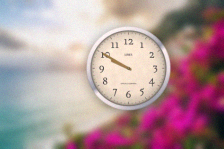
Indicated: 9:50
